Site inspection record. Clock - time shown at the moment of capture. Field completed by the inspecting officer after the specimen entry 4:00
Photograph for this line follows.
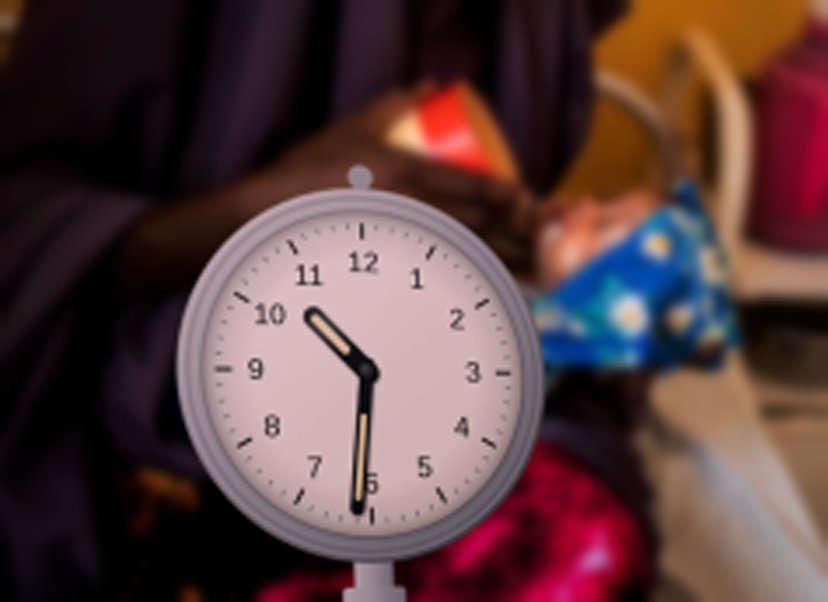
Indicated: 10:31
